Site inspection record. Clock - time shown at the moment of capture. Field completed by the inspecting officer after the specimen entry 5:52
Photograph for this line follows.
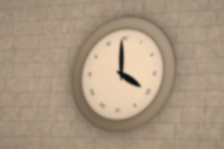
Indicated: 3:59
